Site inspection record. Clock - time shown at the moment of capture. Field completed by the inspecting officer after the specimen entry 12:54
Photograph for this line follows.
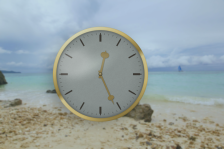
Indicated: 12:26
